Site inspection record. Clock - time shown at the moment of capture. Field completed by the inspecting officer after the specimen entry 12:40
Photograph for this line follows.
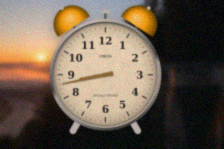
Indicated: 8:43
